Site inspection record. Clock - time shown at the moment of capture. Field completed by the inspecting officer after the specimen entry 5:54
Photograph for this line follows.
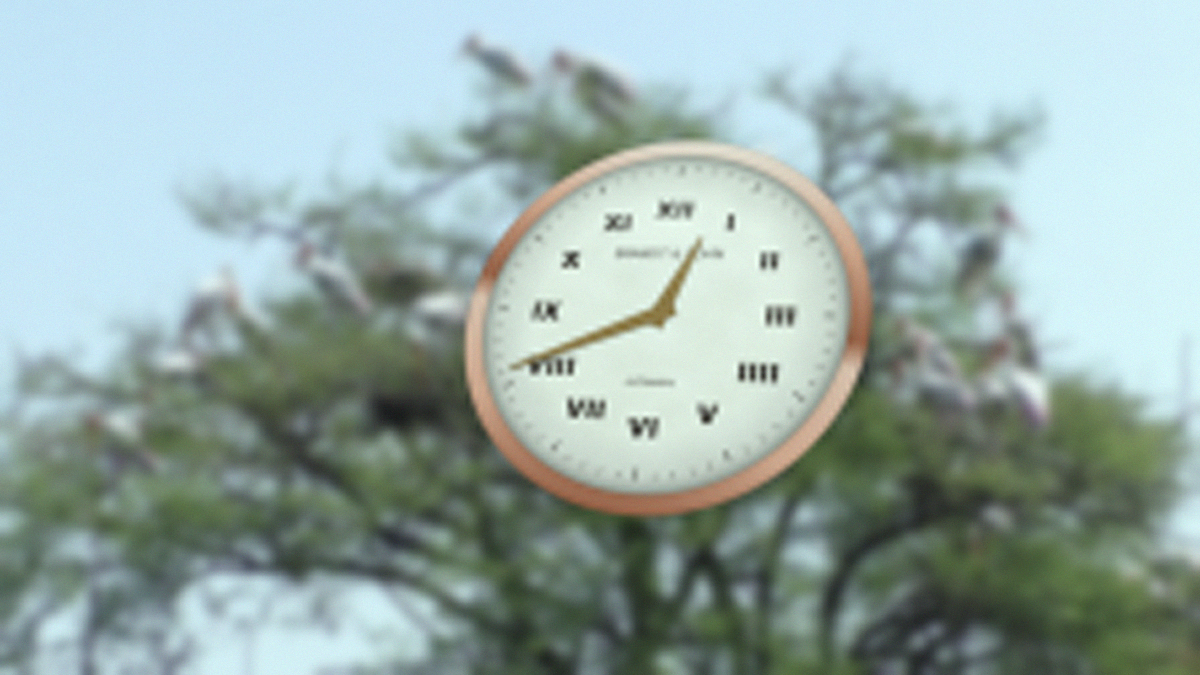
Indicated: 12:41
